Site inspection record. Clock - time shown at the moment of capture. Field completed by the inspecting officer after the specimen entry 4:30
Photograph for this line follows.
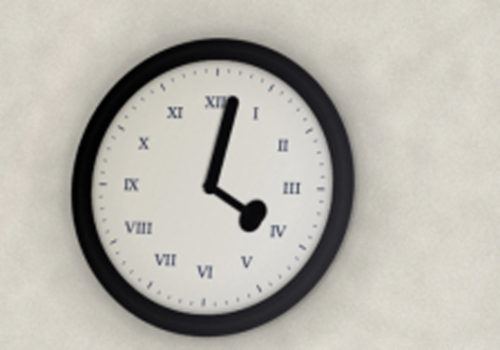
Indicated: 4:02
